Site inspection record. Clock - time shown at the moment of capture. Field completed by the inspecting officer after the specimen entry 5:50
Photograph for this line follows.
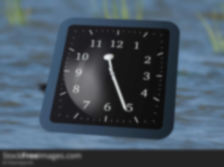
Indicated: 11:26
